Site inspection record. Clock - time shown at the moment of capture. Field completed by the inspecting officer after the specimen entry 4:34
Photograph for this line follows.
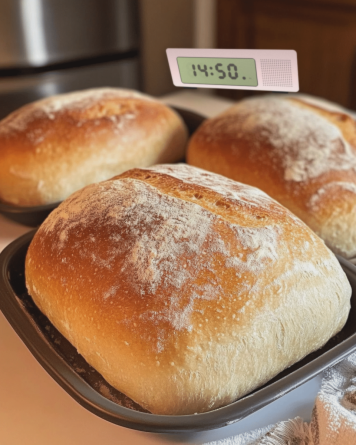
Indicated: 14:50
